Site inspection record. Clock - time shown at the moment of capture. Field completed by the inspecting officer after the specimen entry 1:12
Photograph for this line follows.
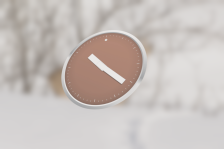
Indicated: 10:21
